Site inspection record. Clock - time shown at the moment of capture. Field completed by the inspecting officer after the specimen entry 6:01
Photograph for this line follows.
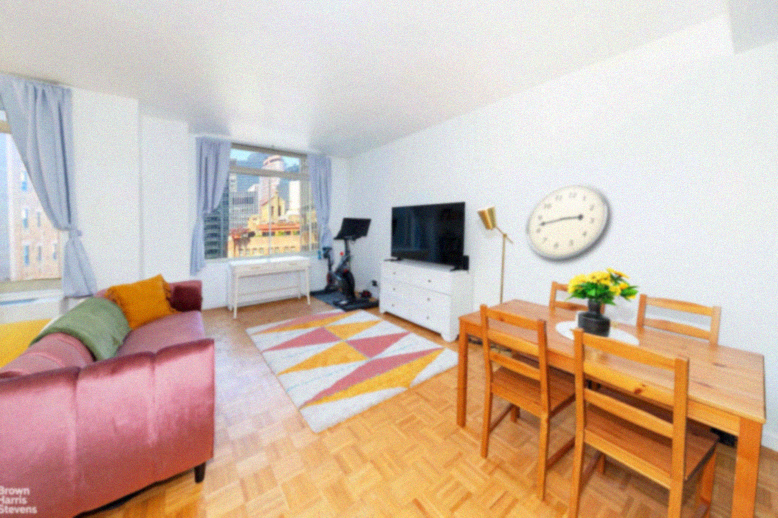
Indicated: 2:42
